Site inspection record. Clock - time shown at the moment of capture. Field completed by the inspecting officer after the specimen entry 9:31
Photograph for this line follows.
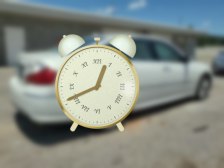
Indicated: 12:41
